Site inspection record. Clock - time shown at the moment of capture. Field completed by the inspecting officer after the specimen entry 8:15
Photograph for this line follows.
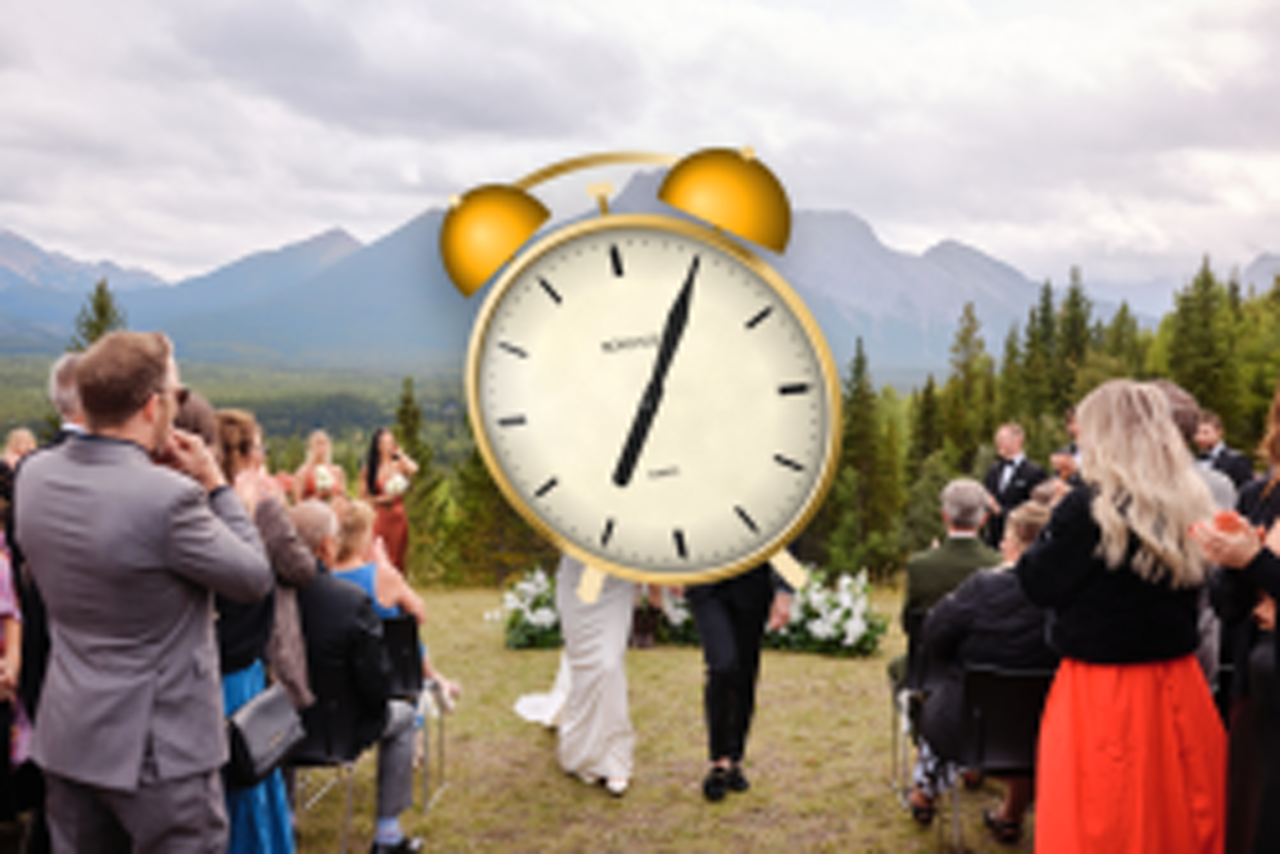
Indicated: 7:05
